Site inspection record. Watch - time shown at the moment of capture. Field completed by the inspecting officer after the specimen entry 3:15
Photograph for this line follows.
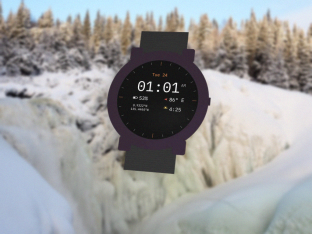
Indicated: 1:01
